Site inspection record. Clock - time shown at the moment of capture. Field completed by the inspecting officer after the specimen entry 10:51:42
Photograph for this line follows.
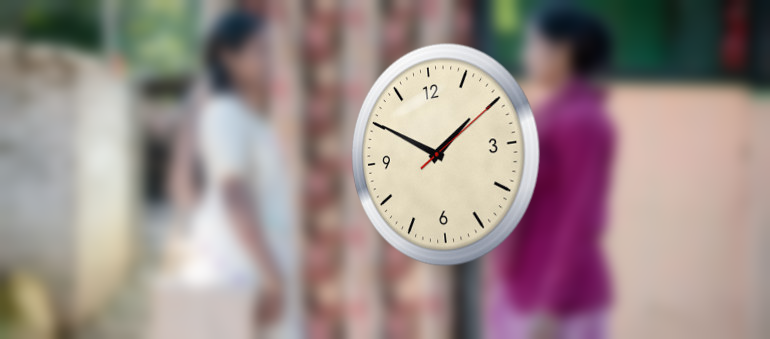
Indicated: 1:50:10
